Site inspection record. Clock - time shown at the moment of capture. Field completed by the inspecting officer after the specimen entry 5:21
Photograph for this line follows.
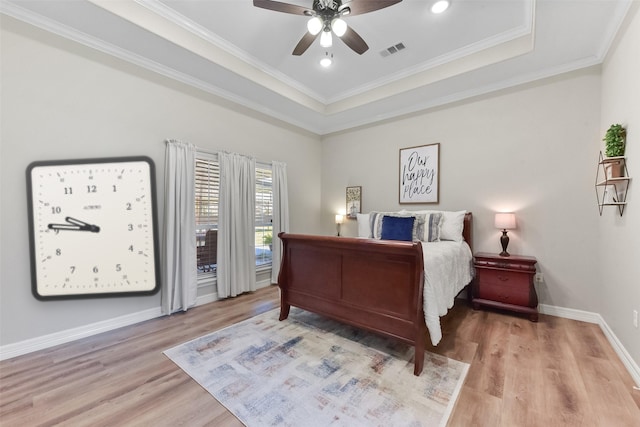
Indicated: 9:46
